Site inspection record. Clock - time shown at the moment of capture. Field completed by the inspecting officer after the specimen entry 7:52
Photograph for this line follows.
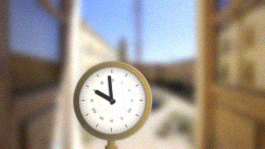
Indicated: 9:59
